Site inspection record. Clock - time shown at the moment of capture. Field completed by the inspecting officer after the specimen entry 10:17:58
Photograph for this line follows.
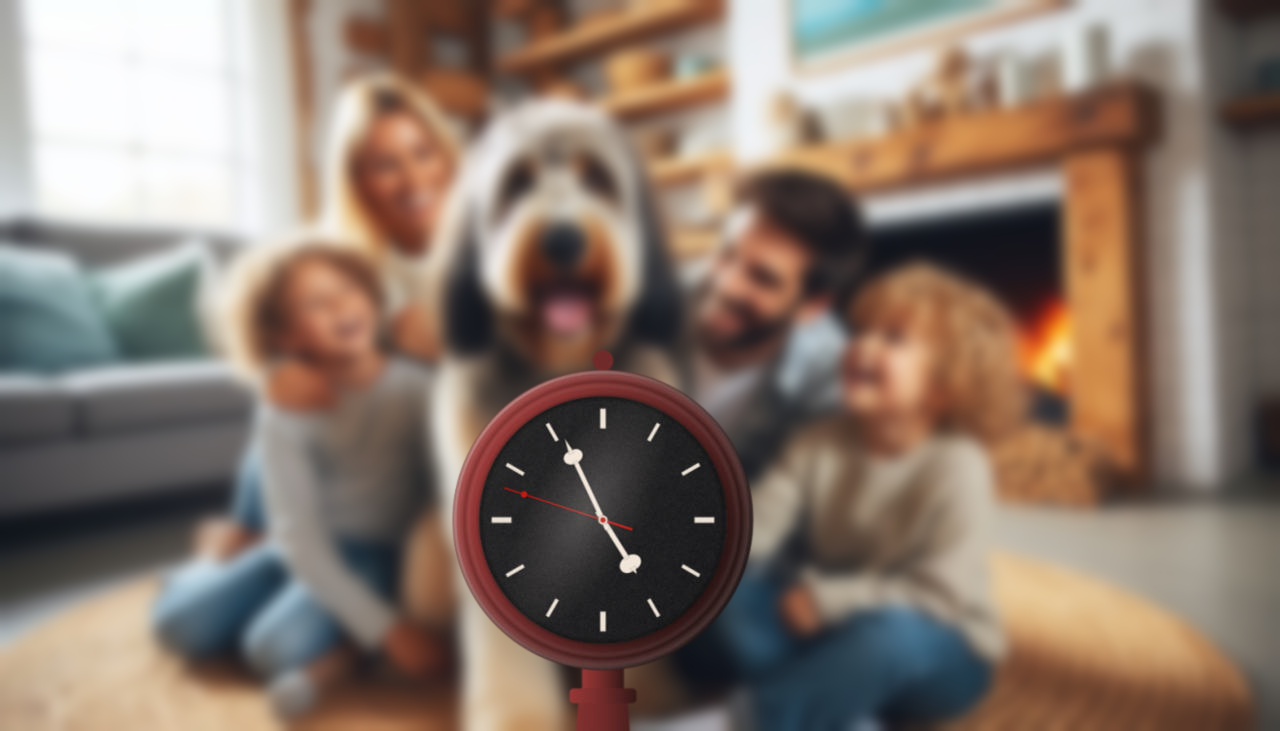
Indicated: 4:55:48
